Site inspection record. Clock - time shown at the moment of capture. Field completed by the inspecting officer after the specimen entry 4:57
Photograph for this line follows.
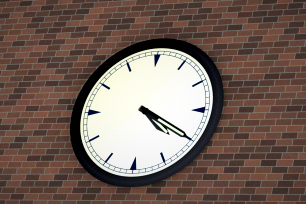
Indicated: 4:20
